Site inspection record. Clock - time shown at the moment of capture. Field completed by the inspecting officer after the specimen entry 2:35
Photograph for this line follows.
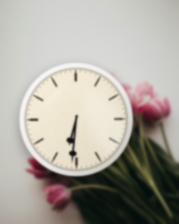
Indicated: 6:31
